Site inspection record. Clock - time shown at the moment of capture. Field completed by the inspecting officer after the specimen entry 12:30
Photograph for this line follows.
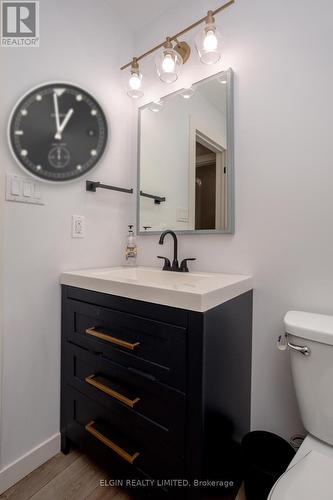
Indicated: 12:59
